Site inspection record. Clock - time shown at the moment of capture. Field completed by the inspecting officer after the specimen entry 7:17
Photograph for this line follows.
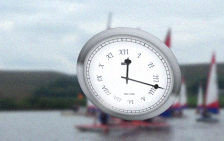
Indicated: 12:18
